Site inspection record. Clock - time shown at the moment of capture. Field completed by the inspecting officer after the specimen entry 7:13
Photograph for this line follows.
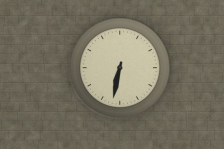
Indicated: 6:32
